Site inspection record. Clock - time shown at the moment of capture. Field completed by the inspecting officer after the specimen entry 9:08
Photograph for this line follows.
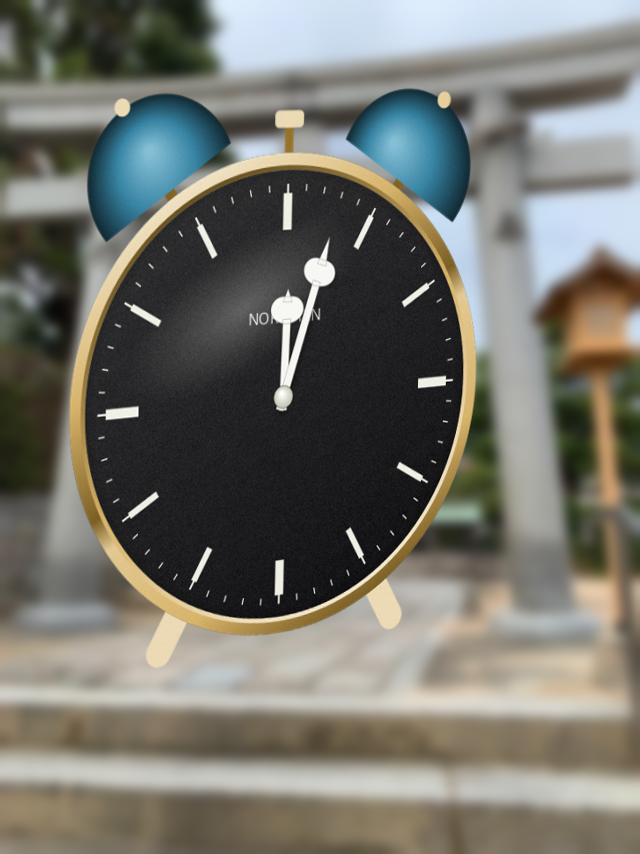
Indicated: 12:03
